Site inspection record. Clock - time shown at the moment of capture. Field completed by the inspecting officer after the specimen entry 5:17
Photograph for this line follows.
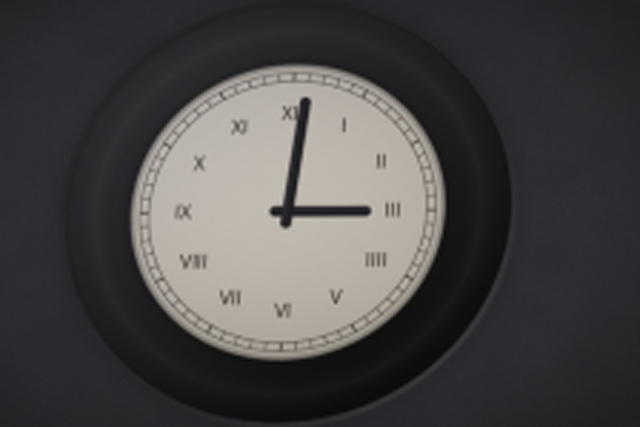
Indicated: 3:01
